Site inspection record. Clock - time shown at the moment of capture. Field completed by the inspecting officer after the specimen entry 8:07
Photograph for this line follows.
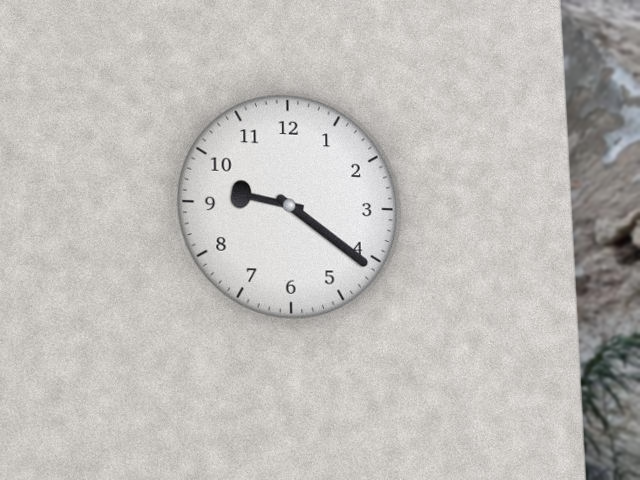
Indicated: 9:21
